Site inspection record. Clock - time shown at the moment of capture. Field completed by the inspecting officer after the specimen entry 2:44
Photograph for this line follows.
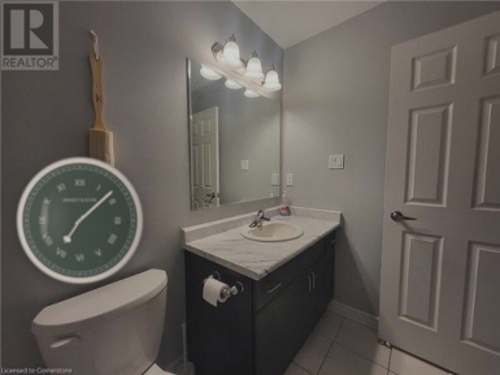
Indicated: 7:08
